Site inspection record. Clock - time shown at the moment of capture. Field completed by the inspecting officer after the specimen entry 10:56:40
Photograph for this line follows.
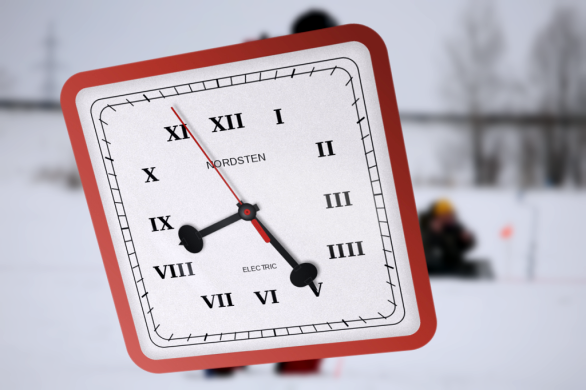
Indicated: 8:24:56
